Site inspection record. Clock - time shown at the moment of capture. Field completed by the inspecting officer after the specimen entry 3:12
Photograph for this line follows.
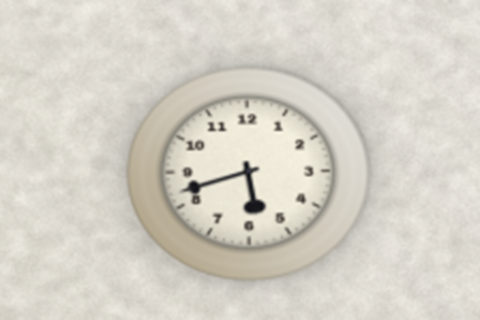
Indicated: 5:42
